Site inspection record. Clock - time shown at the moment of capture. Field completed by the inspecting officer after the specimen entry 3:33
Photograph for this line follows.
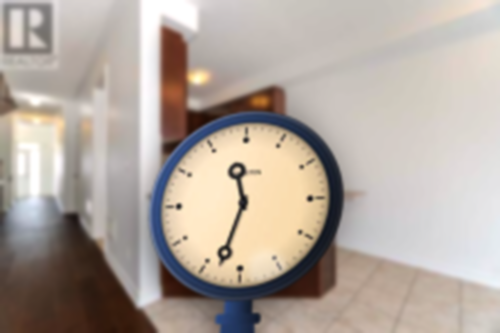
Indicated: 11:33
